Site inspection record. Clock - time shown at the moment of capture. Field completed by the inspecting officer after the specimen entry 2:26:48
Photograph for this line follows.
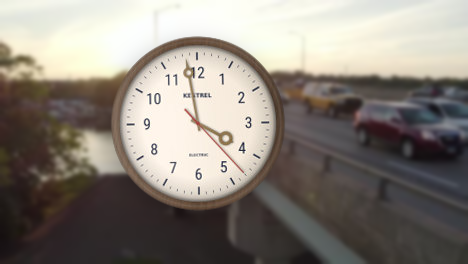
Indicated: 3:58:23
